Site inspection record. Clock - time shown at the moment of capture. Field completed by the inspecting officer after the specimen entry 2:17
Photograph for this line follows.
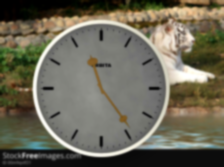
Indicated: 11:24
